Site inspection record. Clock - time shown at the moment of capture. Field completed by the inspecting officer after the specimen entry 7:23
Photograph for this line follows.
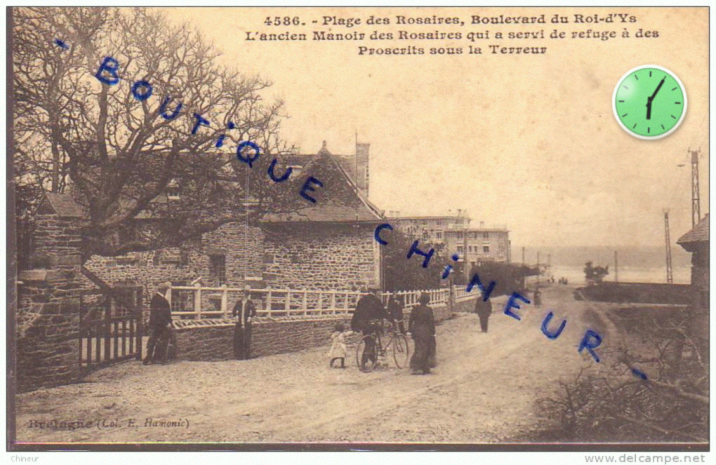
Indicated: 6:05
